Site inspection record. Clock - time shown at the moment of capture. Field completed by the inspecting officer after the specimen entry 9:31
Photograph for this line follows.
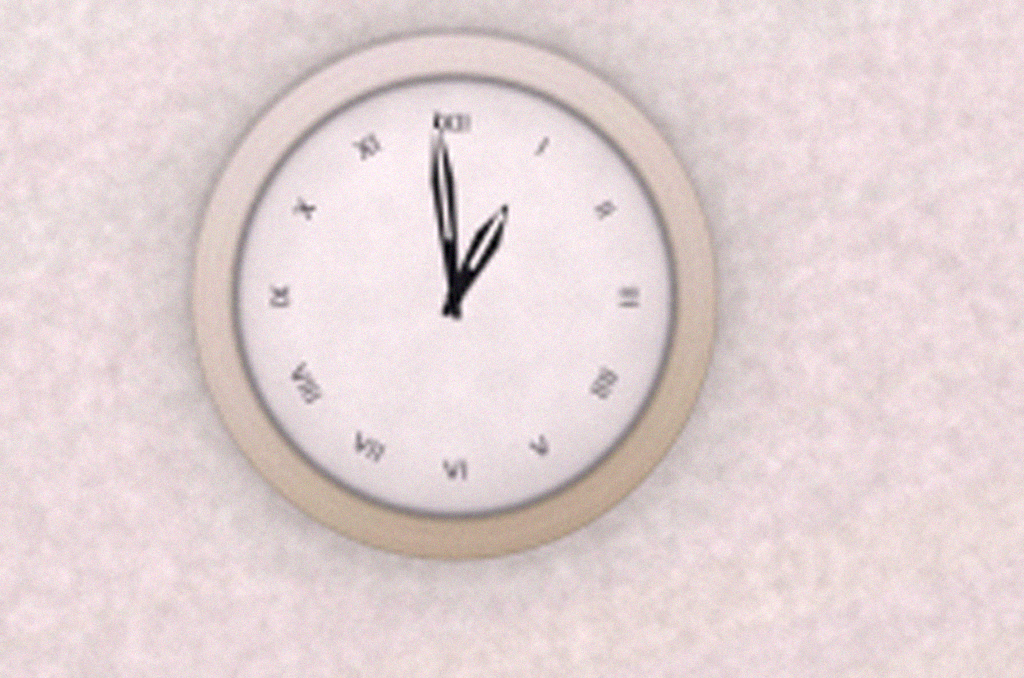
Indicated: 12:59
